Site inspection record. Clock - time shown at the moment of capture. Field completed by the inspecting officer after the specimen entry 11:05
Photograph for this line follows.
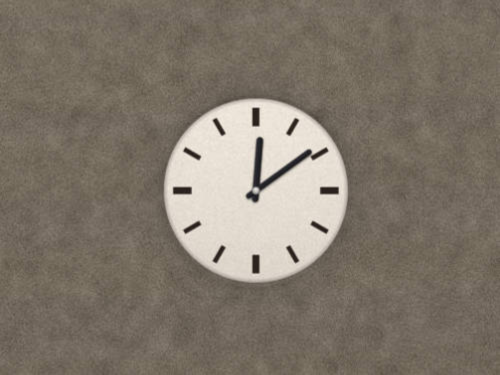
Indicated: 12:09
